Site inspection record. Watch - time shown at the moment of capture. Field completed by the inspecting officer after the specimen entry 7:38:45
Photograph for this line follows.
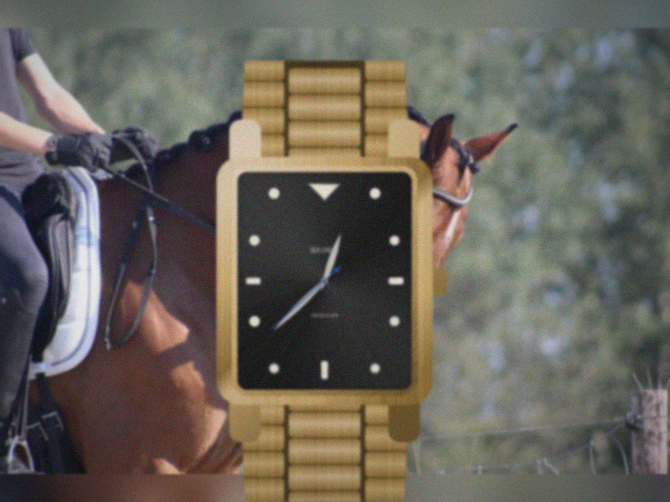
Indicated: 12:37:38
